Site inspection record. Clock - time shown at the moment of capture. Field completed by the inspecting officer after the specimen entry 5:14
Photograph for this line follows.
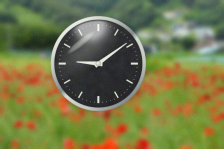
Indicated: 9:09
